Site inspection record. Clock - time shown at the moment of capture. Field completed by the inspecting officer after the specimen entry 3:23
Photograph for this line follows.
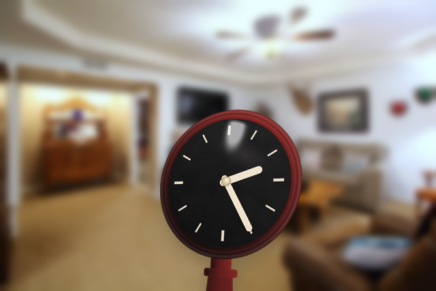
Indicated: 2:25
